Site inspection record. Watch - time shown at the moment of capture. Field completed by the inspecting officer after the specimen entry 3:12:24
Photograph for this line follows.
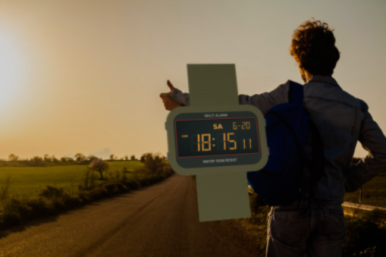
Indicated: 18:15:11
